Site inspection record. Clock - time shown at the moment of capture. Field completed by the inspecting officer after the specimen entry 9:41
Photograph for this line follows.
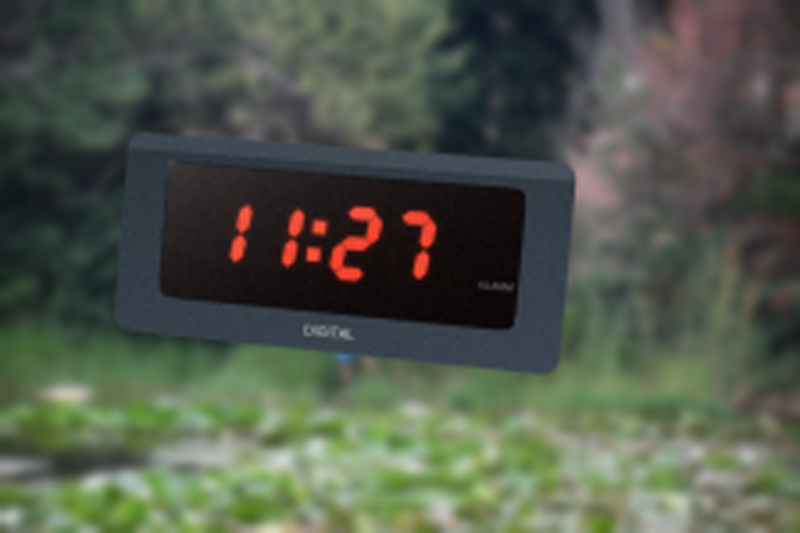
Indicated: 11:27
